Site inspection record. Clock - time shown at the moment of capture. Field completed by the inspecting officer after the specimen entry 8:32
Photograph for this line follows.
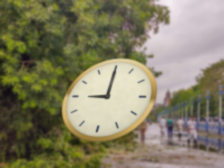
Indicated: 9:00
